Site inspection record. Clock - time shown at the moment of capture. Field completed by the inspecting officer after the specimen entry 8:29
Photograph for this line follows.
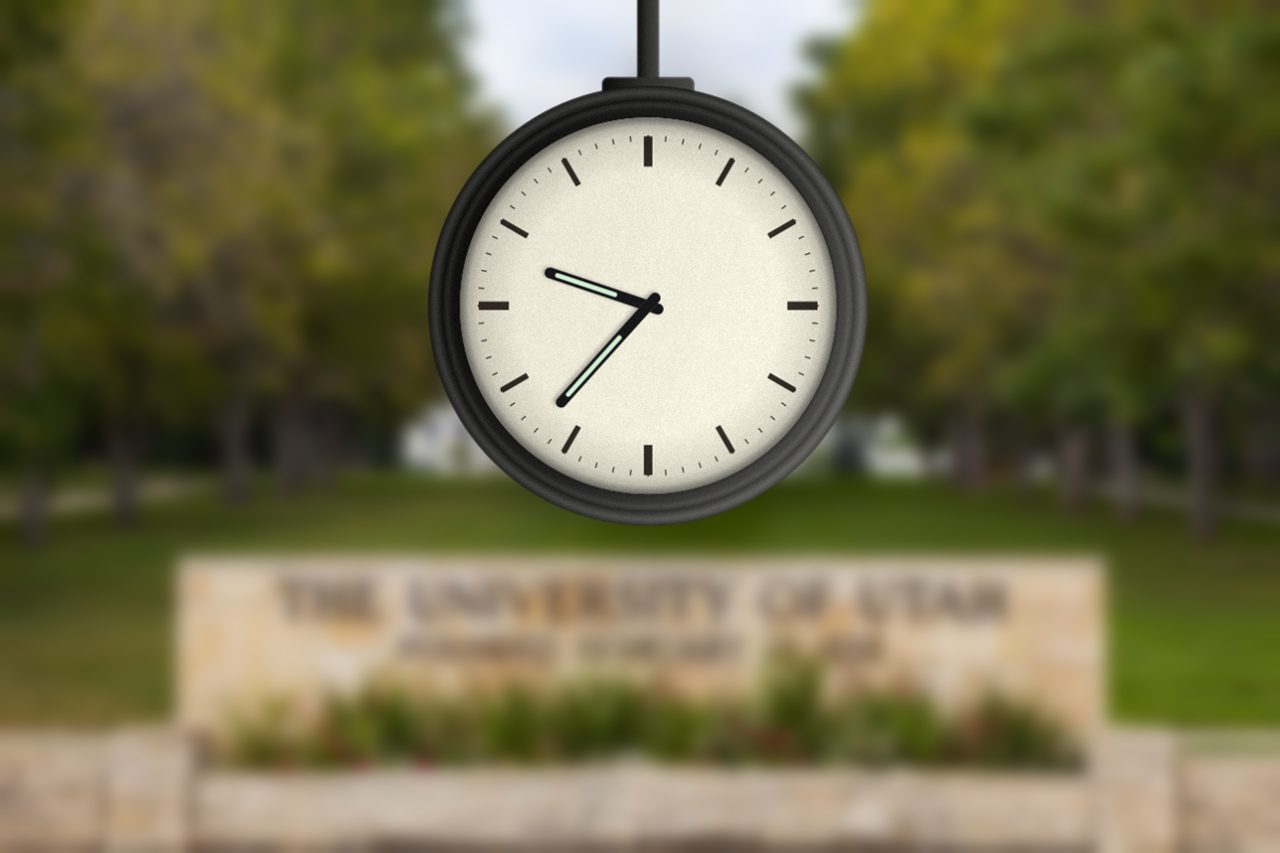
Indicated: 9:37
